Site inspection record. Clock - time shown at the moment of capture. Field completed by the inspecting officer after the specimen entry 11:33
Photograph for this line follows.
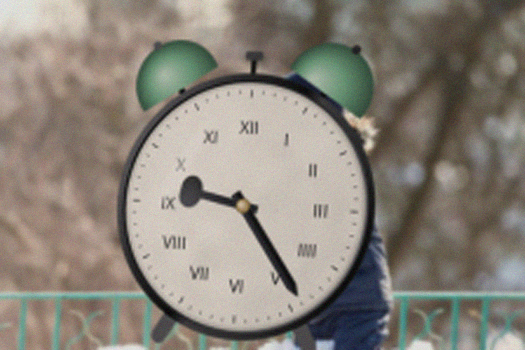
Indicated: 9:24
